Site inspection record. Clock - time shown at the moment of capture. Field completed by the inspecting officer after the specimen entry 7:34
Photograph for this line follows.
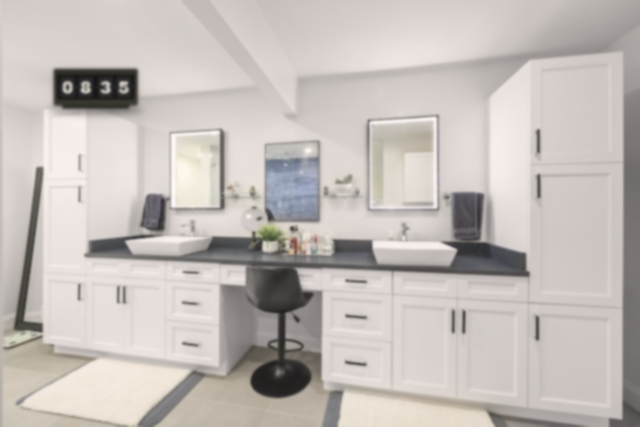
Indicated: 8:35
